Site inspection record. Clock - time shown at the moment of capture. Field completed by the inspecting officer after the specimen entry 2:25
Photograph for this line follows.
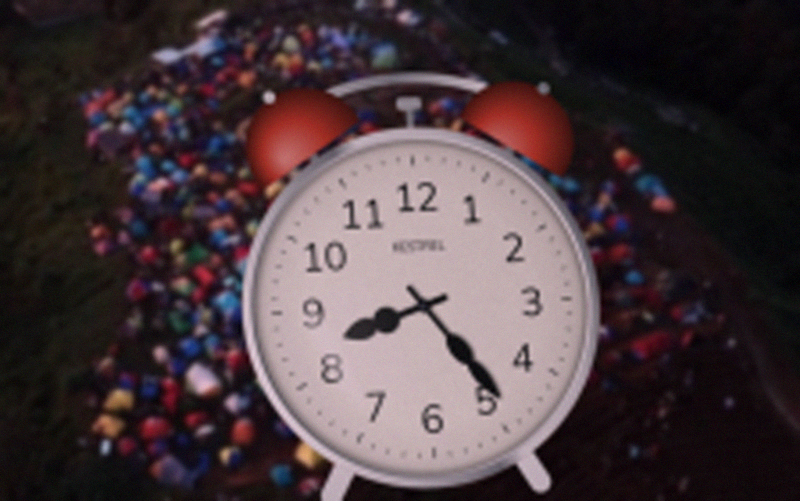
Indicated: 8:24
